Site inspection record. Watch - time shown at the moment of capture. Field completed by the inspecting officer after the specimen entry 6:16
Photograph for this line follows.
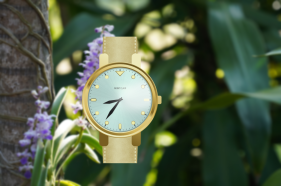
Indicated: 8:36
